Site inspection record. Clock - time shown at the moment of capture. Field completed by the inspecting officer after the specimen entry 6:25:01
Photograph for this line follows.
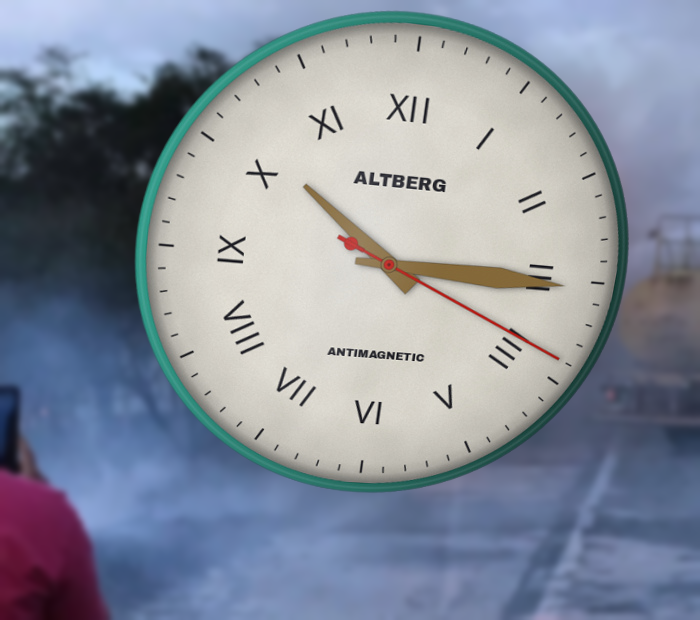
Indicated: 10:15:19
